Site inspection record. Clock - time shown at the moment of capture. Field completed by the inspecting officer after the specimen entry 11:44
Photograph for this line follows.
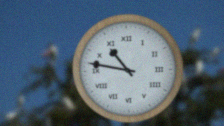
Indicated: 10:47
